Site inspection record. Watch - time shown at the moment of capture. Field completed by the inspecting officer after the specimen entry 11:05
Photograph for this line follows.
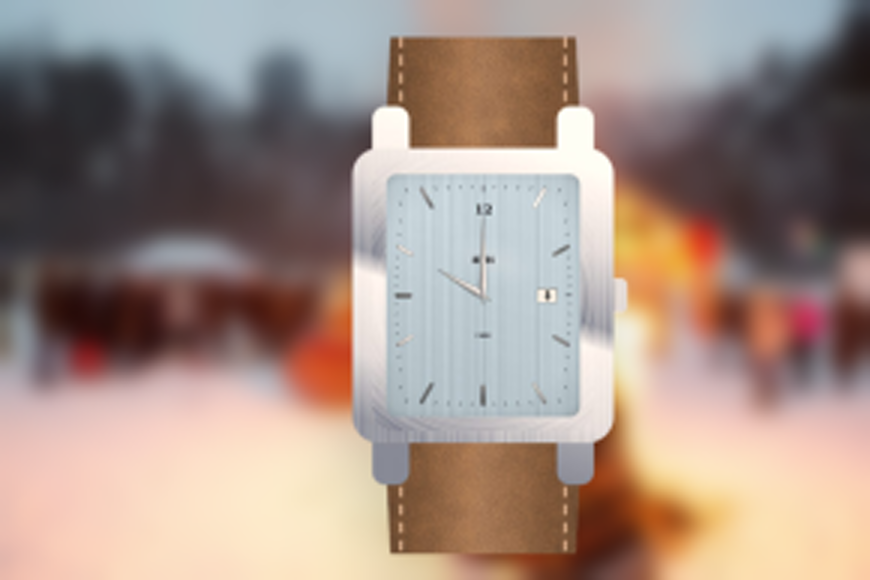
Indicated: 10:00
